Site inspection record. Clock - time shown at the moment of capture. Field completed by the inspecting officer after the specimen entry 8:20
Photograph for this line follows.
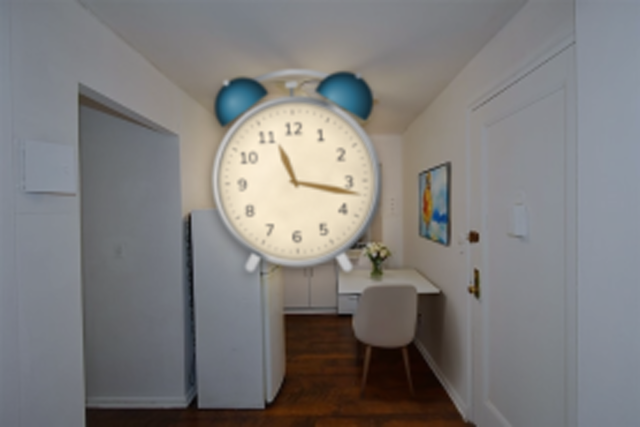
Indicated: 11:17
